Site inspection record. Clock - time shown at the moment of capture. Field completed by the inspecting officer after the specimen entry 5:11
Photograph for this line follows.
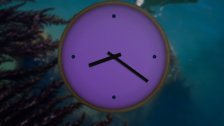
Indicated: 8:21
